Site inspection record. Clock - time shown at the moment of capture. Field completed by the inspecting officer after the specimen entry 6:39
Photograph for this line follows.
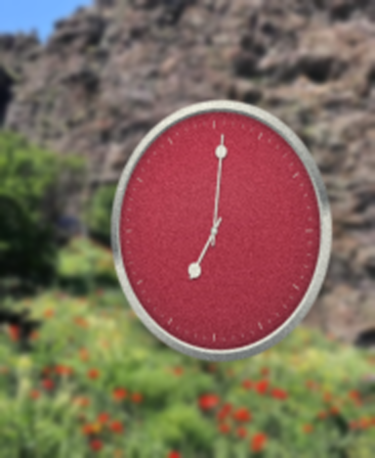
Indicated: 7:01
